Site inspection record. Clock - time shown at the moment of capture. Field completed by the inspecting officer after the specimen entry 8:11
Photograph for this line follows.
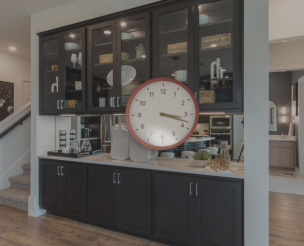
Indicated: 3:18
